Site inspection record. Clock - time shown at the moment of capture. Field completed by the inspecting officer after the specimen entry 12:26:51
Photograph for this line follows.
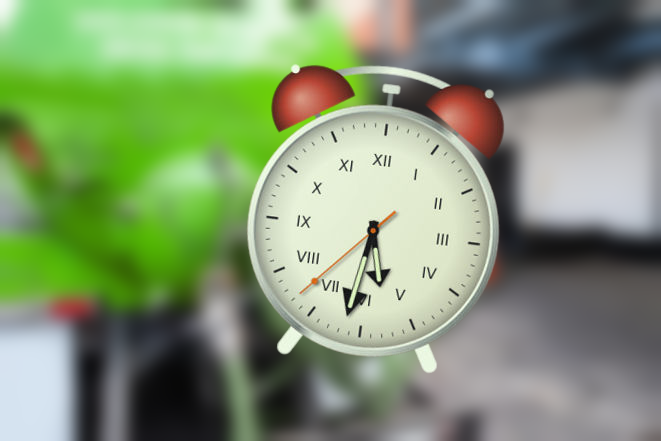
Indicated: 5:31:37
